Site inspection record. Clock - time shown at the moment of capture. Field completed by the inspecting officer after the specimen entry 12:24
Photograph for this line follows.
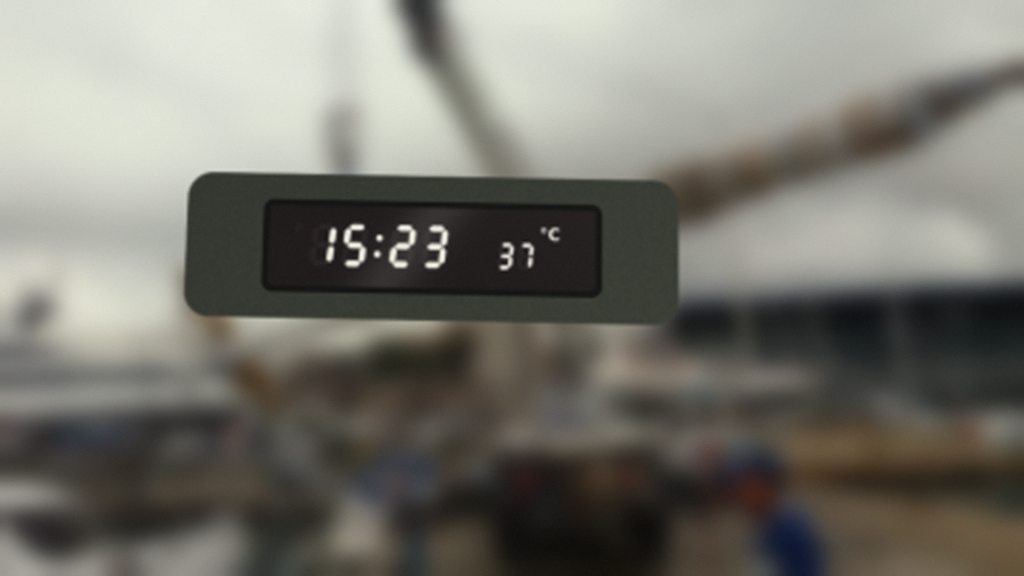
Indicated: 15:23
